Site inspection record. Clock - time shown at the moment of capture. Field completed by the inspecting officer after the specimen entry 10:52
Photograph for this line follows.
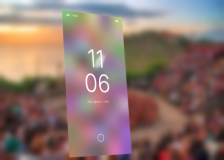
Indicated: 11:06
